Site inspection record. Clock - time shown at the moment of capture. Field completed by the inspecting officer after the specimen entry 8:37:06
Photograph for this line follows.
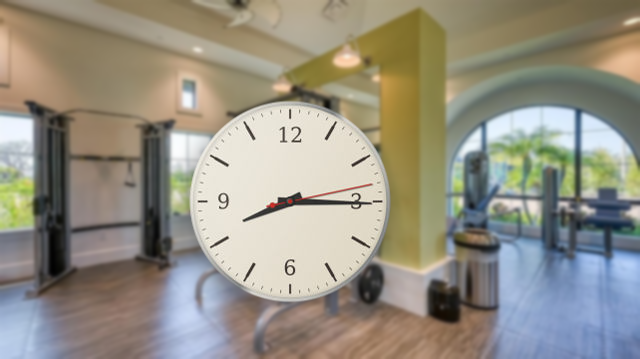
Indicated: 8:15:13
